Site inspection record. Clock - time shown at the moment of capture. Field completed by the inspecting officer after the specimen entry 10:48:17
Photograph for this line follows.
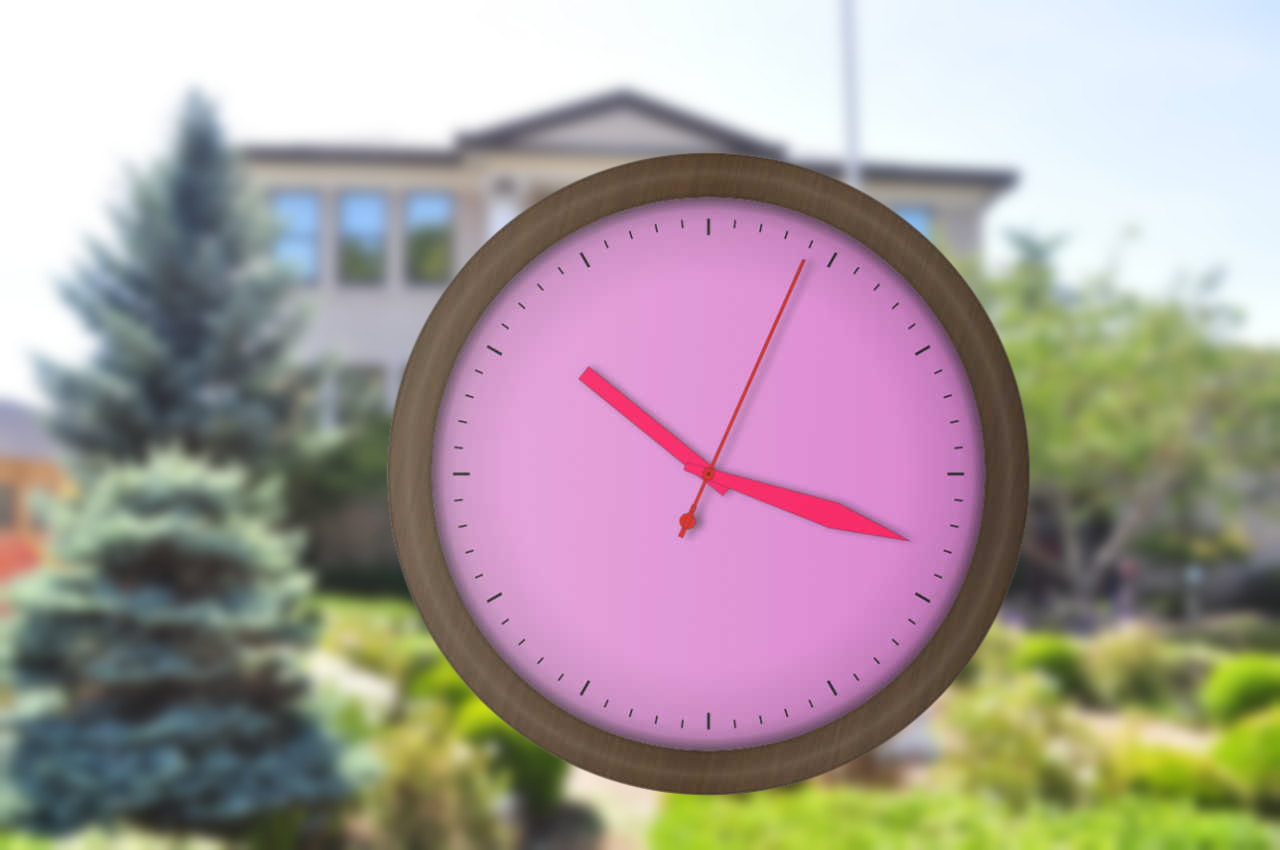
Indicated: 10:18:04
